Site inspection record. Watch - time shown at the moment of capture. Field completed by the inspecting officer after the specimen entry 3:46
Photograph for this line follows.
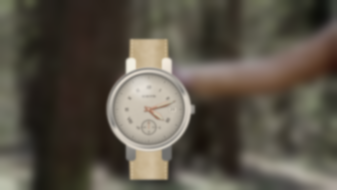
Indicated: 4:12
